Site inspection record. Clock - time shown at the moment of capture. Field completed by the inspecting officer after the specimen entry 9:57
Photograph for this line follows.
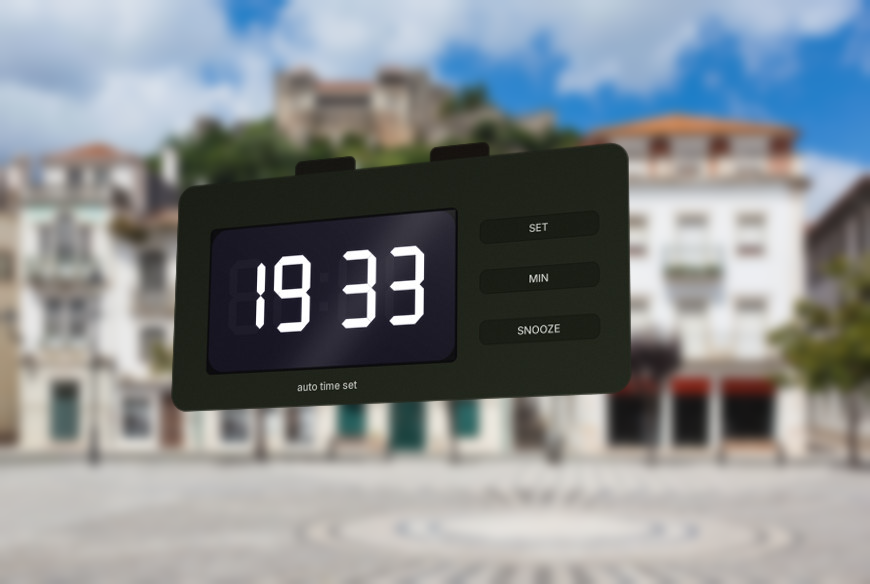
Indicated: 19:33
